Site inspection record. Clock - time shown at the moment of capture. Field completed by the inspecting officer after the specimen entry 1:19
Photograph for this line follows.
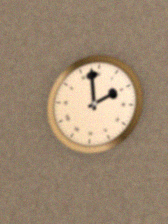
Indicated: 1:58
